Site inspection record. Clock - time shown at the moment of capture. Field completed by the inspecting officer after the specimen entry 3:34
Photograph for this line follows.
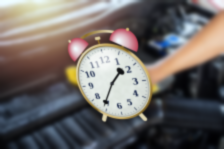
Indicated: 1:36
